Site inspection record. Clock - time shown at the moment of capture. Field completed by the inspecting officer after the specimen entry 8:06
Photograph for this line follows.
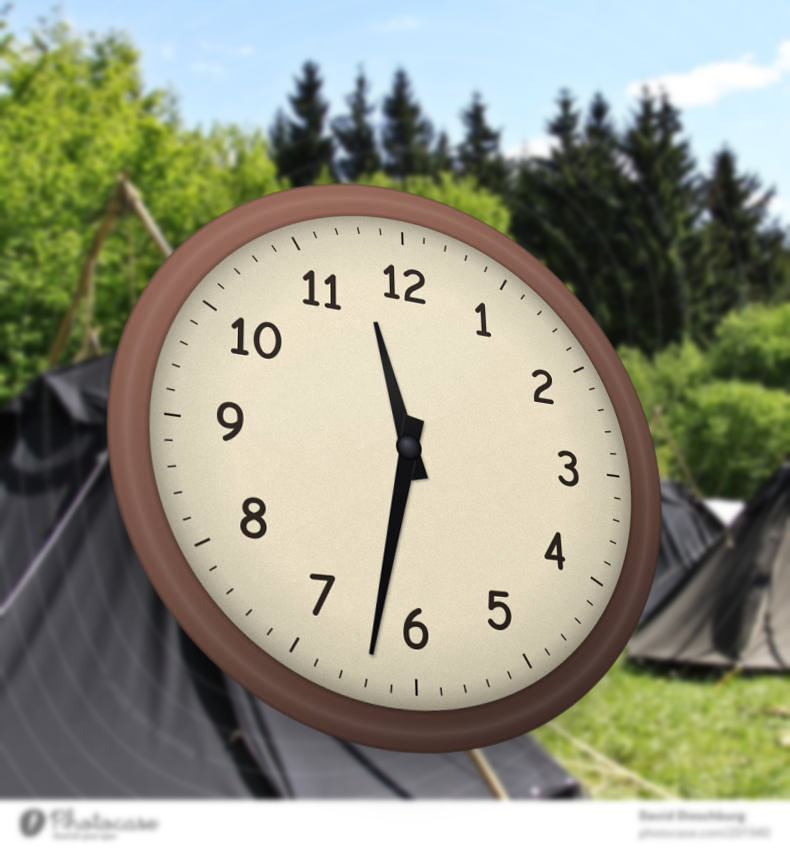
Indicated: 11:32
